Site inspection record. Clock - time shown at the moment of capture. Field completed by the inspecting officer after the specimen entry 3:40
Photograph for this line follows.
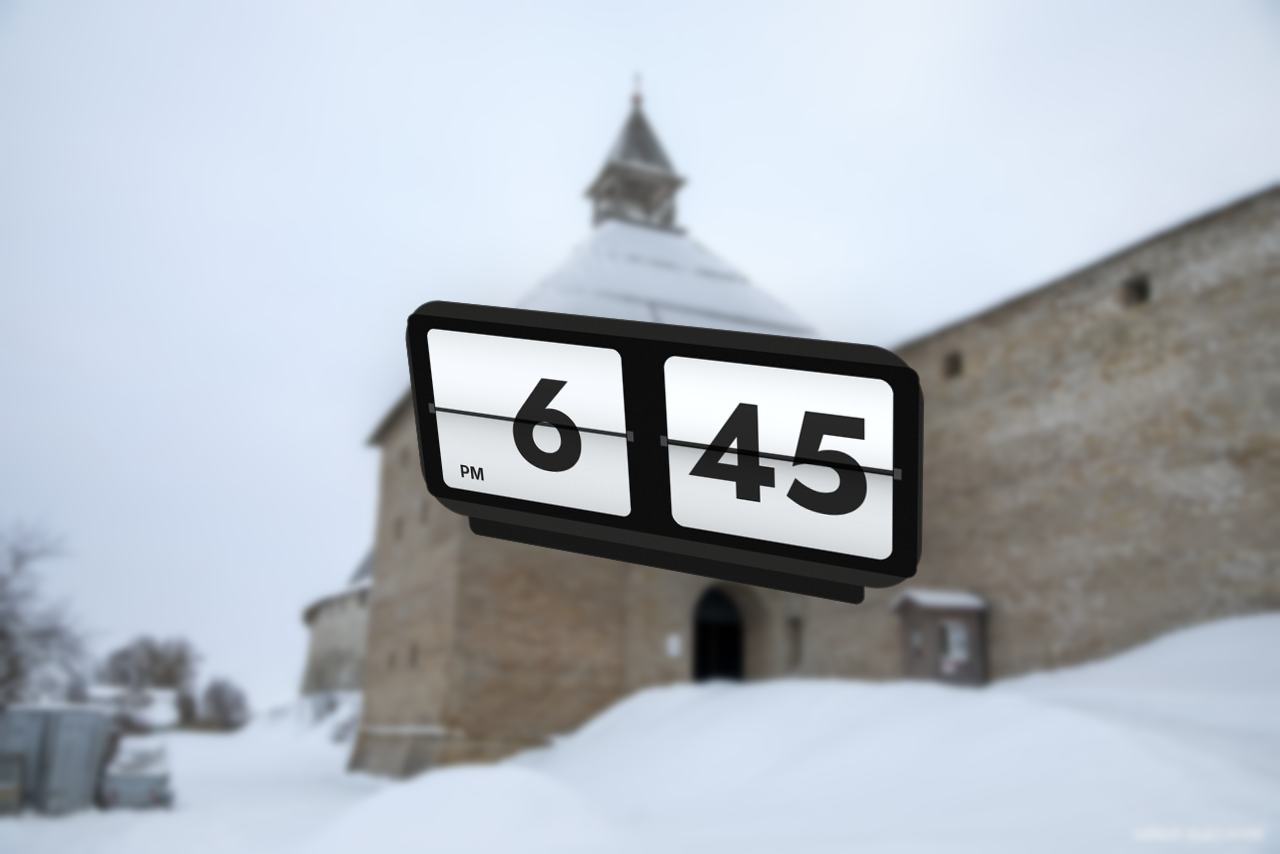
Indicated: 6:45
